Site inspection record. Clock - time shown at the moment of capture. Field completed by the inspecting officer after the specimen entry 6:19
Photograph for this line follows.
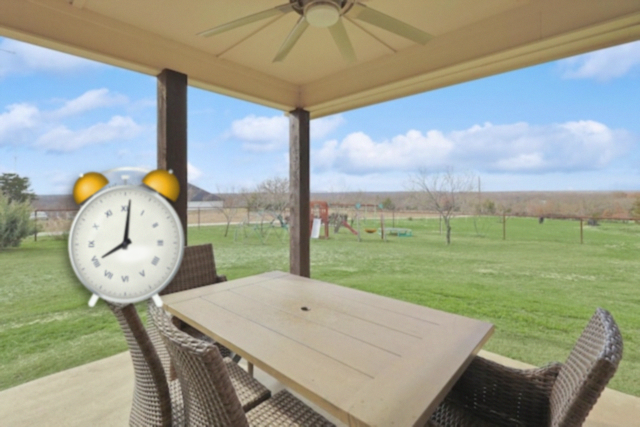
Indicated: 8:01
